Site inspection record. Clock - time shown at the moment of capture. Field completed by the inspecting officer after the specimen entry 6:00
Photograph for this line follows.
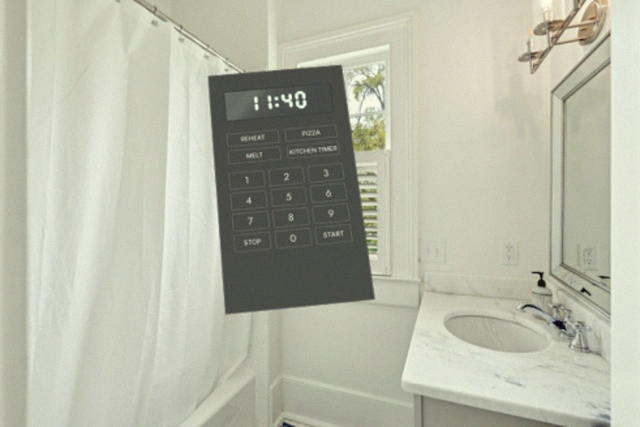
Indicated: 11:40
